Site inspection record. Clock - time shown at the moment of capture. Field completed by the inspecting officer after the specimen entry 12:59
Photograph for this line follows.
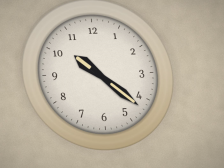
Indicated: 10:22
